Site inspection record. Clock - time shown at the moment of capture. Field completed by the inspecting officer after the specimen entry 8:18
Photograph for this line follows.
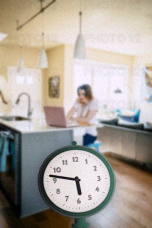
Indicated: 5:47
